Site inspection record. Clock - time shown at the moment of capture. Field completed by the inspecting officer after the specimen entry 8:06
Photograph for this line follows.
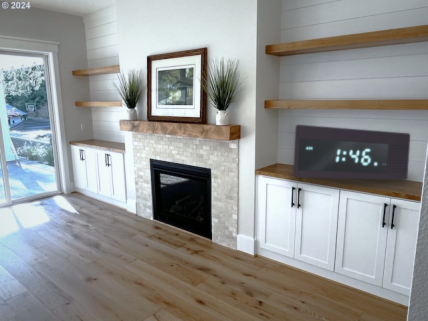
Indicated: 1:46
